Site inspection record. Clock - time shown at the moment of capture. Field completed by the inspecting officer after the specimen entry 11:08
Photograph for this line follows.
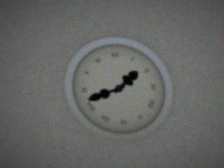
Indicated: 1:42
